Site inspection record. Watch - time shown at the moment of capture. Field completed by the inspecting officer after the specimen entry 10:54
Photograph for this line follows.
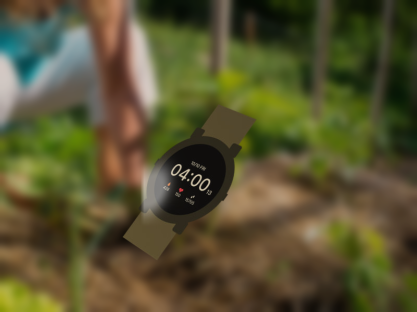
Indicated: 4:00
